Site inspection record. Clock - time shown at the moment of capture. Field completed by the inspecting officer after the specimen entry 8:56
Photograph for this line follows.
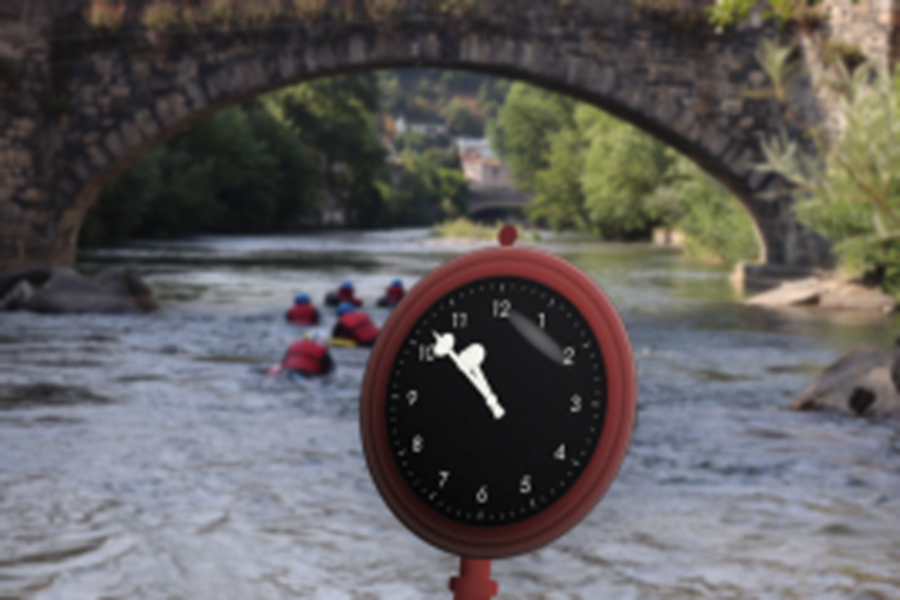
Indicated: 10:52
